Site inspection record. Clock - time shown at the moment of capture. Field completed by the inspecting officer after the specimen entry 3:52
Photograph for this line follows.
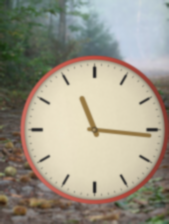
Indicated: 11:16
